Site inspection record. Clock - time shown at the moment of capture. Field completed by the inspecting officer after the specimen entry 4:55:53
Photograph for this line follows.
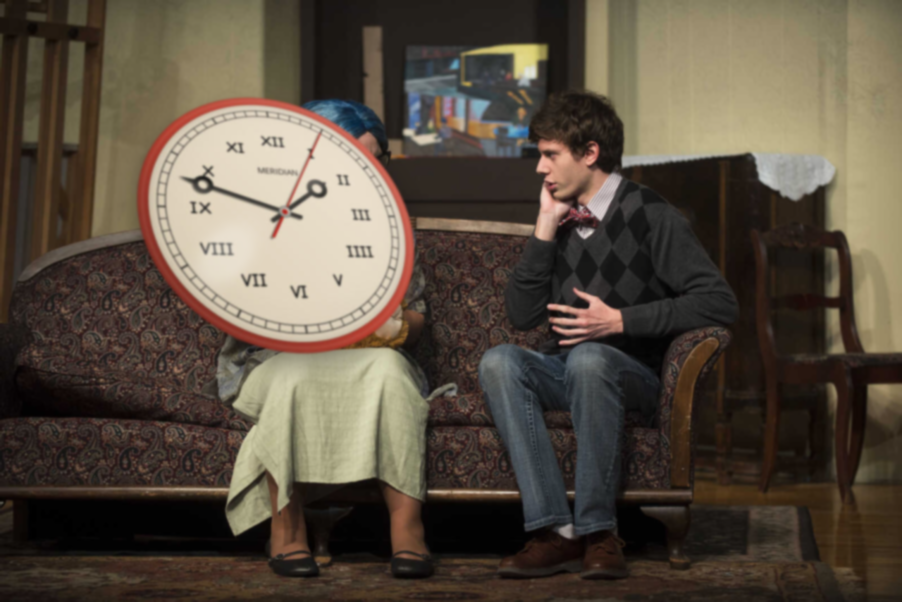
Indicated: 1:48:05
